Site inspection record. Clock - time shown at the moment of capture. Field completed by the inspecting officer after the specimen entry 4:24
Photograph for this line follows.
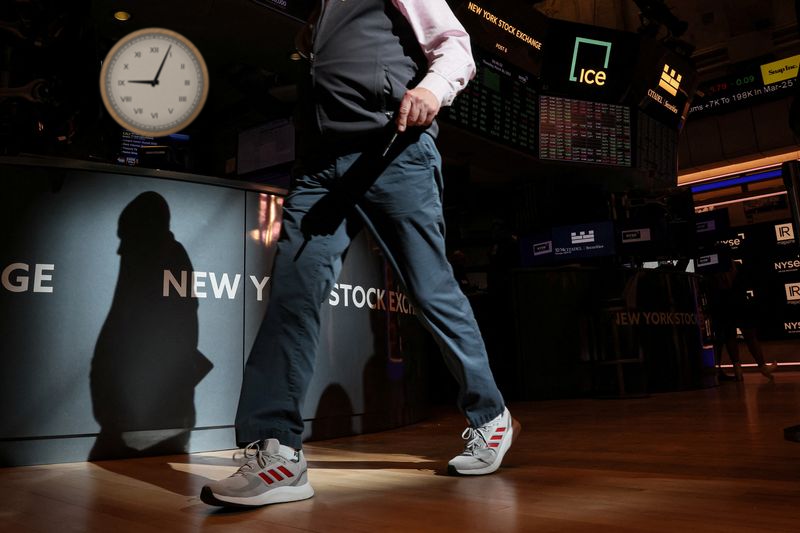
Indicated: 9:04
